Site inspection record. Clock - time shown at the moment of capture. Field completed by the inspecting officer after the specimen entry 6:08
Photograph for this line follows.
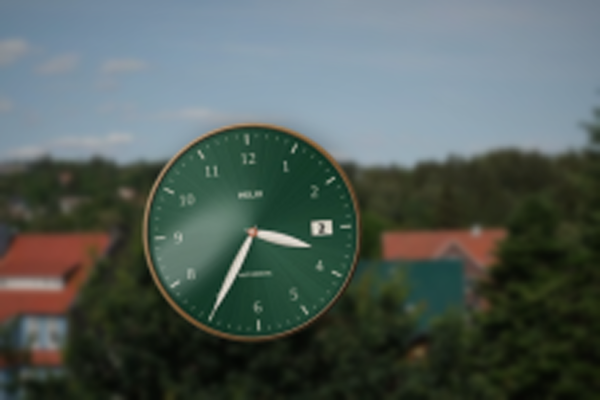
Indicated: 3:35
